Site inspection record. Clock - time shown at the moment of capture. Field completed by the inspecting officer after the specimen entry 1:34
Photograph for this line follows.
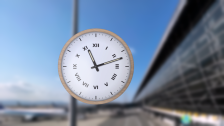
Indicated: 11:12
